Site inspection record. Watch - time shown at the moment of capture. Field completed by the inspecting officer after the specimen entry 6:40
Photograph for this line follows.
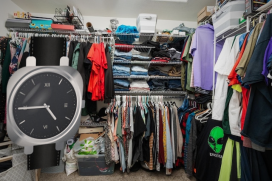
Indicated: 4:45
